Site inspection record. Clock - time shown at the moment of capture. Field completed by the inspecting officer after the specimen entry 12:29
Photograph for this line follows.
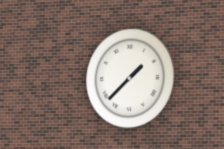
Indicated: 1:38
